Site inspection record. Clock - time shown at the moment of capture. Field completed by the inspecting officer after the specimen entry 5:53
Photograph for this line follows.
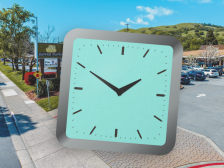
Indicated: 1:50
